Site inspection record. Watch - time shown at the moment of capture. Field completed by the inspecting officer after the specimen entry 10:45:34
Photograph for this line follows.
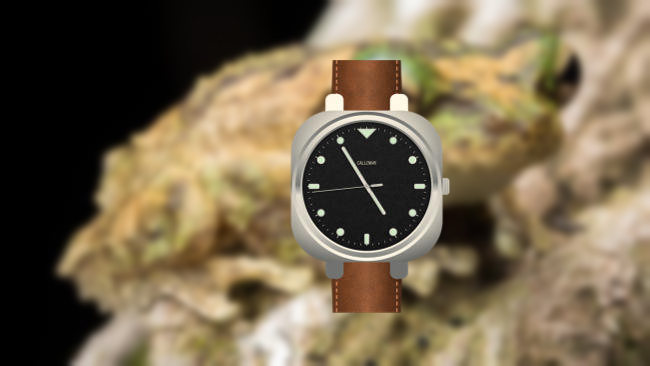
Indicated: 4:54:44
